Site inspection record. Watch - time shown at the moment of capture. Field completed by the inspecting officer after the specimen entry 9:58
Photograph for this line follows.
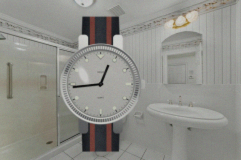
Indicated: 12:44
